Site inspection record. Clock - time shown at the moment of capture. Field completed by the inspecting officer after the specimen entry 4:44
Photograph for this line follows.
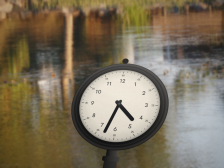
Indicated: 4:33
